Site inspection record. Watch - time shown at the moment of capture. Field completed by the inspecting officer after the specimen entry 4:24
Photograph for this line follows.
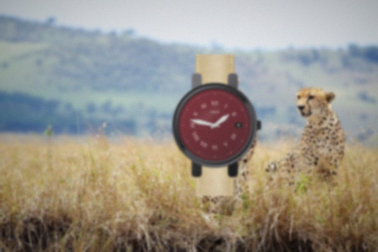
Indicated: 1:47
